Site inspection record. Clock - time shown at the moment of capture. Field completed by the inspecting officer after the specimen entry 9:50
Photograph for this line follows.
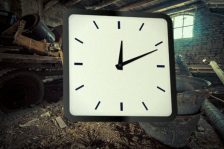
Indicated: 12:11
